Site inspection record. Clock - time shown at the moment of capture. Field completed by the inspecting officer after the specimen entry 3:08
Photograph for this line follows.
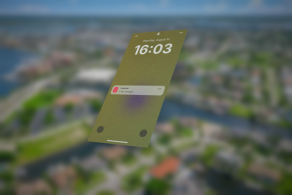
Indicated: 16:03
